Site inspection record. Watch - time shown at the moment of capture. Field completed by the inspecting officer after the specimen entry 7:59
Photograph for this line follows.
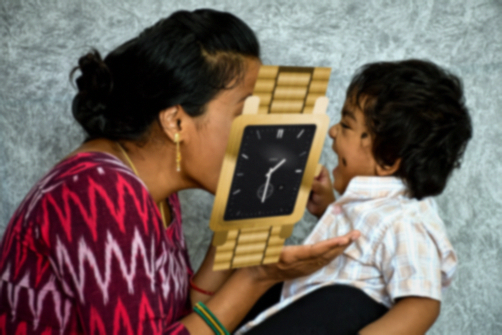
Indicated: 1:30
